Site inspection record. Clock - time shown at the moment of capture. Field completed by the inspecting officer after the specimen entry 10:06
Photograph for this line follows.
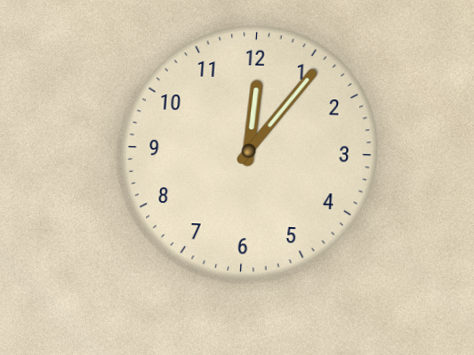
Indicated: 12:06
